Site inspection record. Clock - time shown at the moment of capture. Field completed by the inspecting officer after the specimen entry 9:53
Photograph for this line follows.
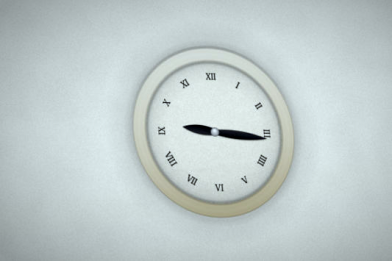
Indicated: 9:16
